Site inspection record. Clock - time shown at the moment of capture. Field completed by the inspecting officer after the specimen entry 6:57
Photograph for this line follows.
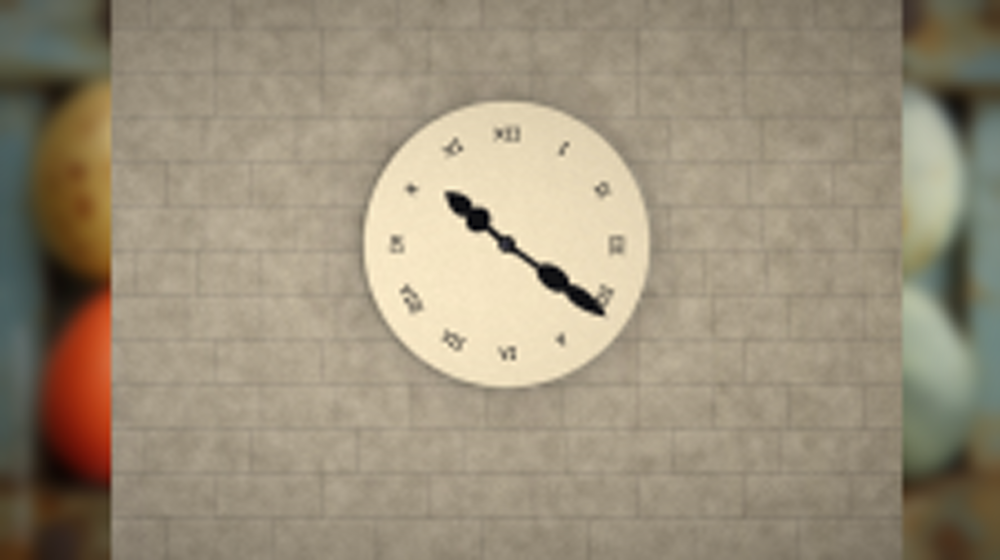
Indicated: 10:21
